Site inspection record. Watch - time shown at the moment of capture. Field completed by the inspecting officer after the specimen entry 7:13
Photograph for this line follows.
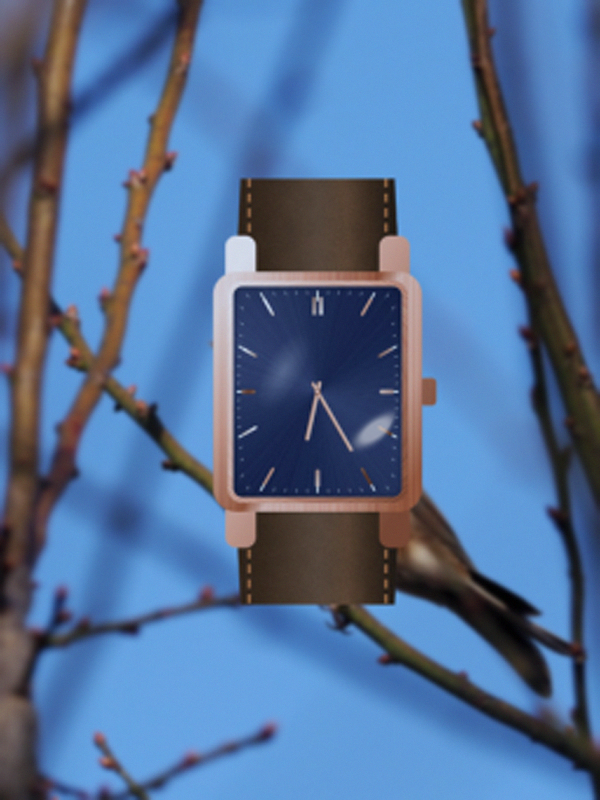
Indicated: 6:25
